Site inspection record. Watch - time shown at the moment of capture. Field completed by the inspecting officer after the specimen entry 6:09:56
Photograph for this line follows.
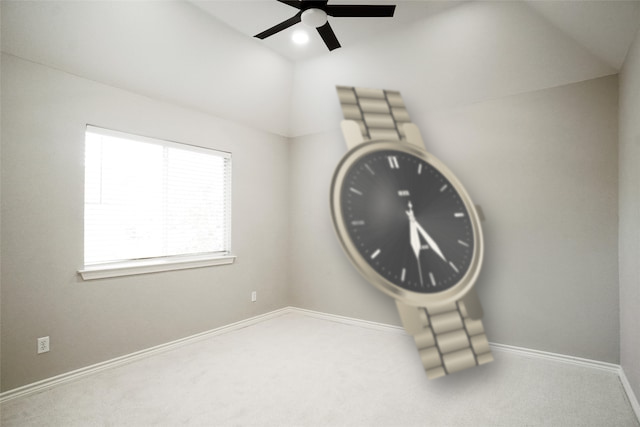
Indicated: 6:25:32
